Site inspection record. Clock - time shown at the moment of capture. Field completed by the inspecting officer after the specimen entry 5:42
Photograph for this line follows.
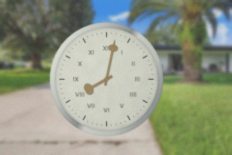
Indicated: 8:02
